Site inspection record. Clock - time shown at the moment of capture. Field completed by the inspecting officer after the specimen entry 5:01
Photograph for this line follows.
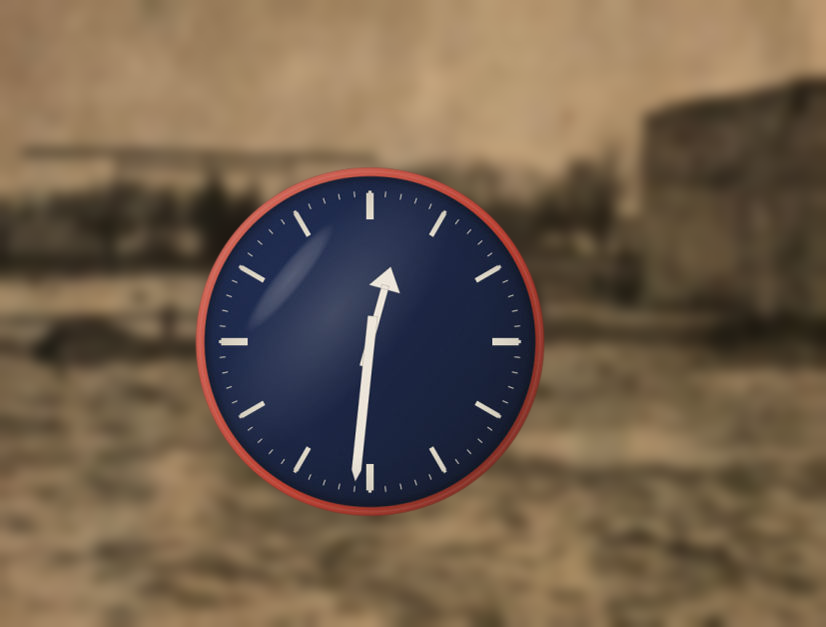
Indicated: 12:31
